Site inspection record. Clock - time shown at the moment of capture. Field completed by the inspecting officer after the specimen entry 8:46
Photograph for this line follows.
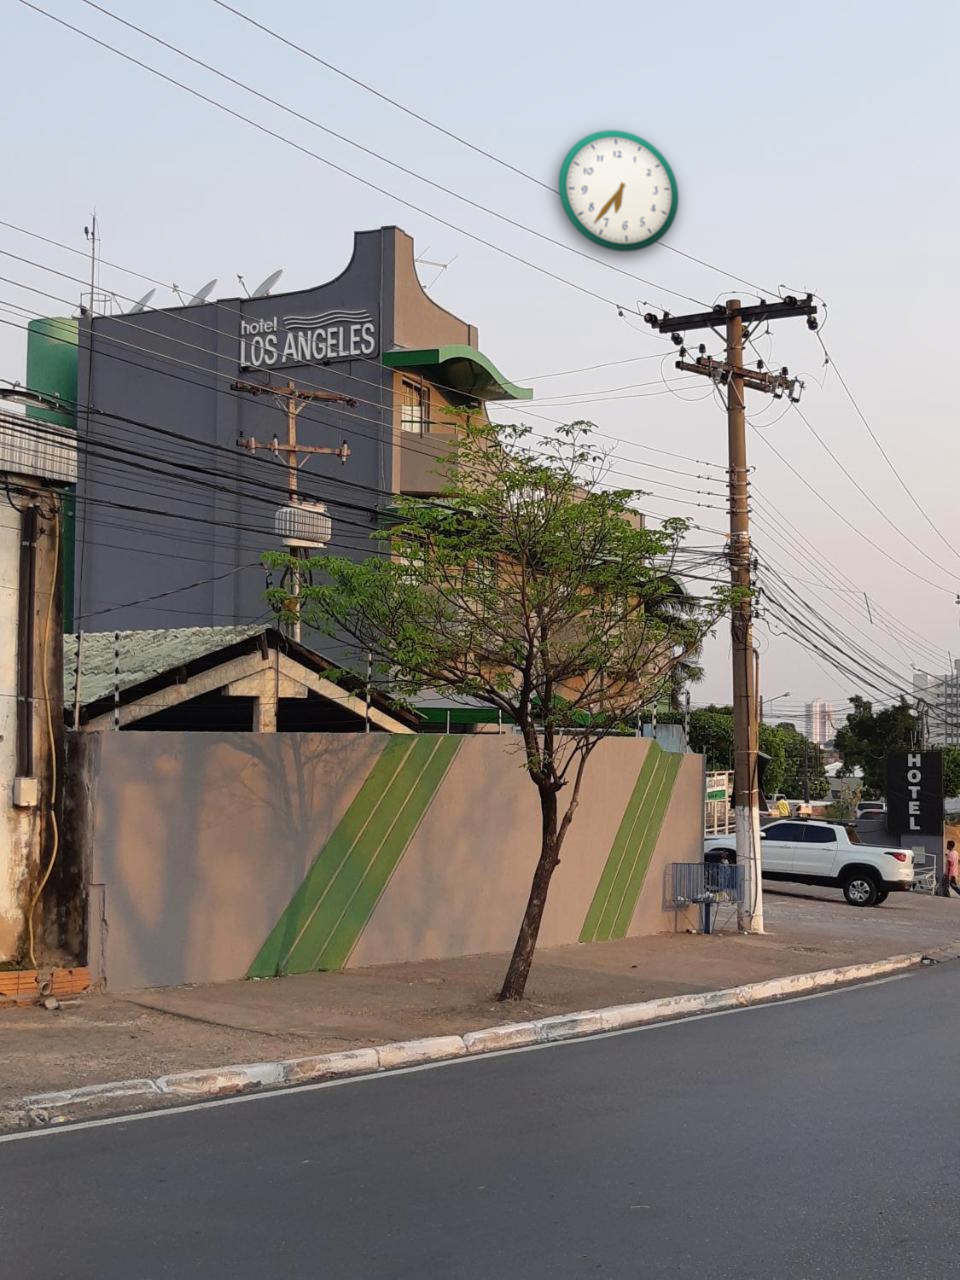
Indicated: 6:37
